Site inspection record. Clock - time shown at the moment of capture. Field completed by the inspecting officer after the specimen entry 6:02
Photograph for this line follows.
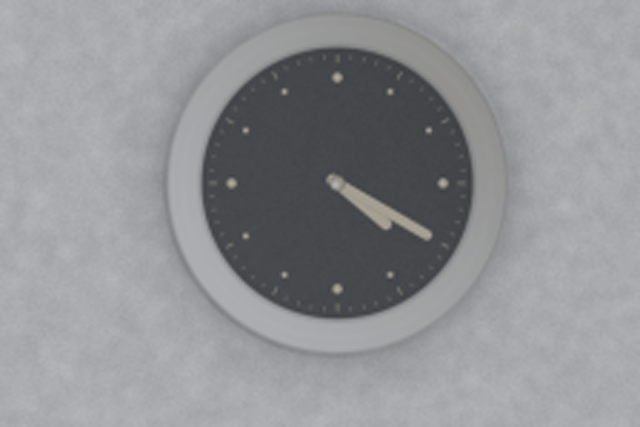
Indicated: 4:20
